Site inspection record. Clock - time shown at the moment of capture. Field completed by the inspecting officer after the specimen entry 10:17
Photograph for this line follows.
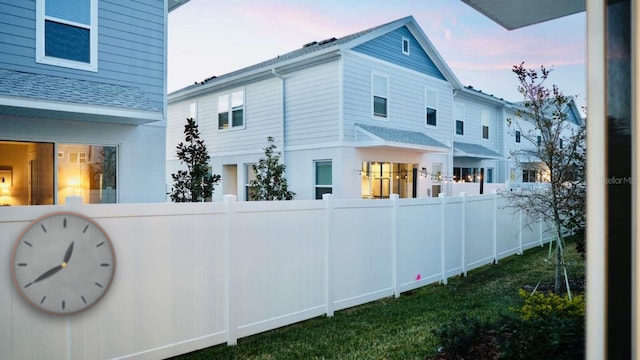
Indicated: 12:40
